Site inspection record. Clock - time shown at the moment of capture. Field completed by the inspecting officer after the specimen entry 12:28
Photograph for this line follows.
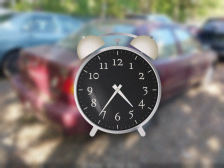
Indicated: 4:36
